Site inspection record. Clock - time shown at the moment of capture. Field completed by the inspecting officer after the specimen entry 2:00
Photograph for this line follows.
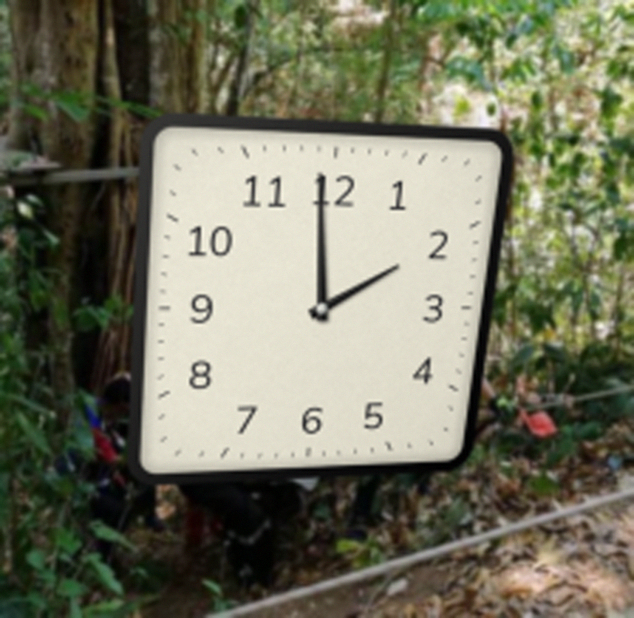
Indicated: 1:59
